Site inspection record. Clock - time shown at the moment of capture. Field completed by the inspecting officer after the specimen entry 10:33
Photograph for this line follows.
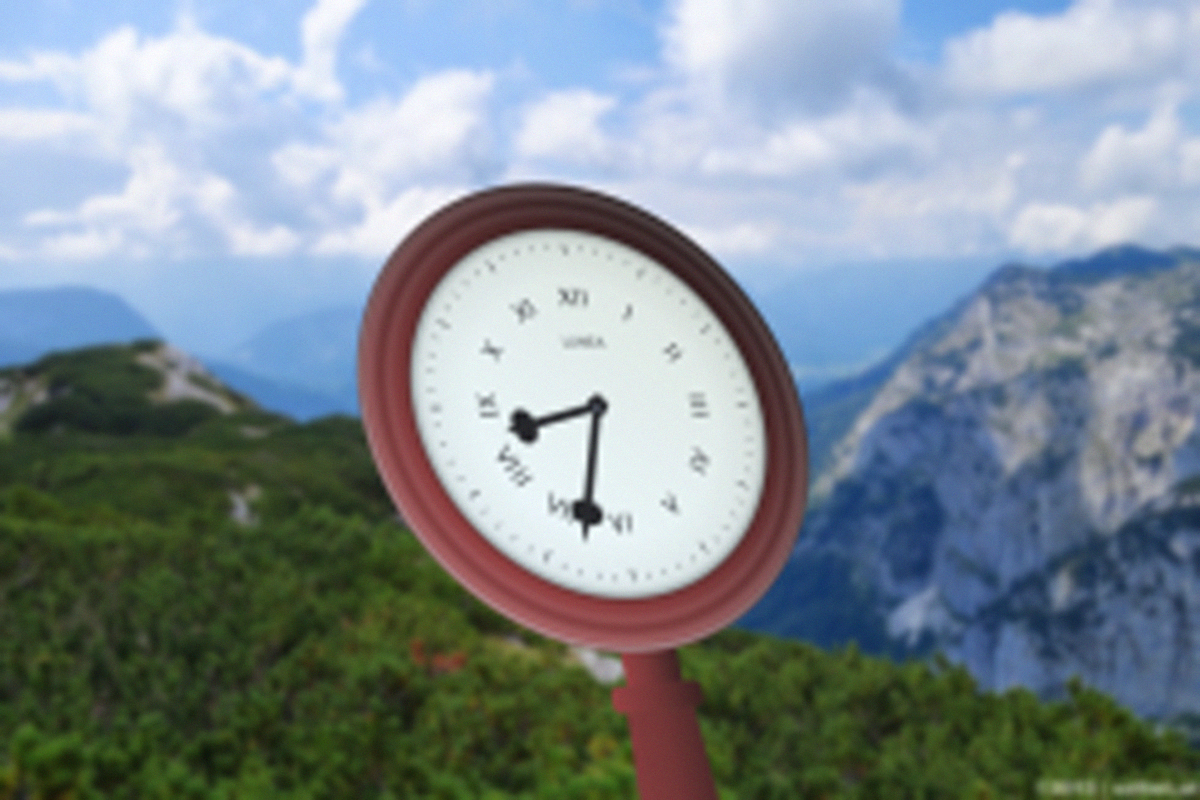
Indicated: 8:33
